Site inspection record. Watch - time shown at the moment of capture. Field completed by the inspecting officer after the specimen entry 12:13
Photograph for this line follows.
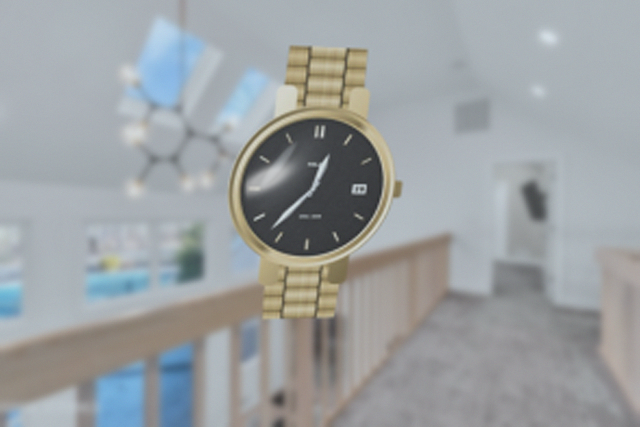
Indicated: 12:37
